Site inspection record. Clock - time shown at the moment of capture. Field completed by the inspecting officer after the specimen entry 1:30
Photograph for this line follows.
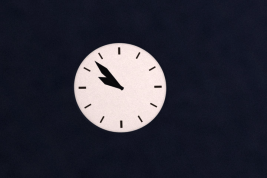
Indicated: 9:53
